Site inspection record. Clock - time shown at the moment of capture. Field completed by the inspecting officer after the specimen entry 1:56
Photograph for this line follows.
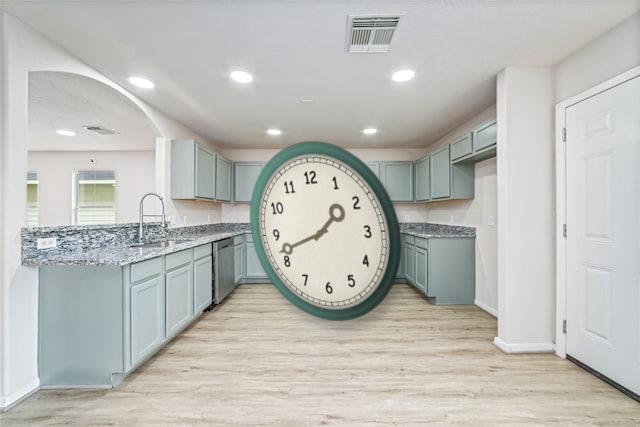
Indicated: 1:42
